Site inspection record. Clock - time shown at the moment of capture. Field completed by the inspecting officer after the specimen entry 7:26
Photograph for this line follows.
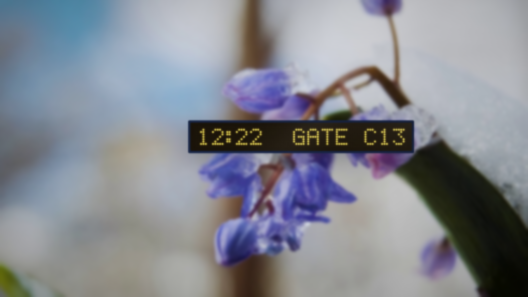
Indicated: 12:22
